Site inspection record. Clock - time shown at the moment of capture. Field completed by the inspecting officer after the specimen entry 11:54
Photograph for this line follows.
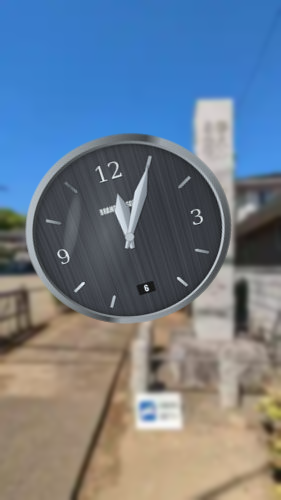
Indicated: 12:05
